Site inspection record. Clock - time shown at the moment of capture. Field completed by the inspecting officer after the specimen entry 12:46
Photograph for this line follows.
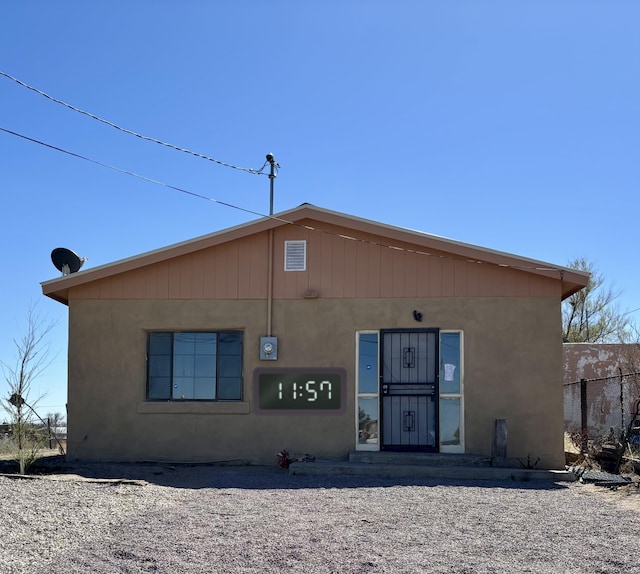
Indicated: 11:57
